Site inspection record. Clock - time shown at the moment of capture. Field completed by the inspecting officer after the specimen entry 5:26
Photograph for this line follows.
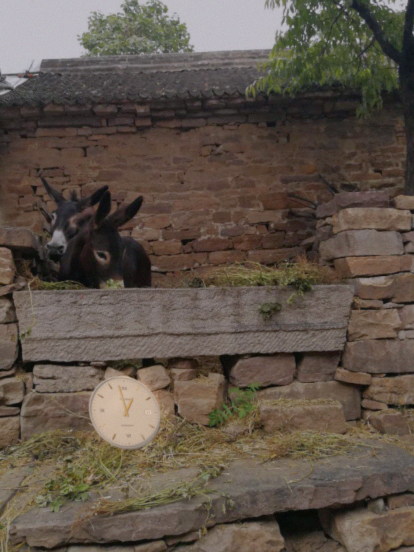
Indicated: 12:58
